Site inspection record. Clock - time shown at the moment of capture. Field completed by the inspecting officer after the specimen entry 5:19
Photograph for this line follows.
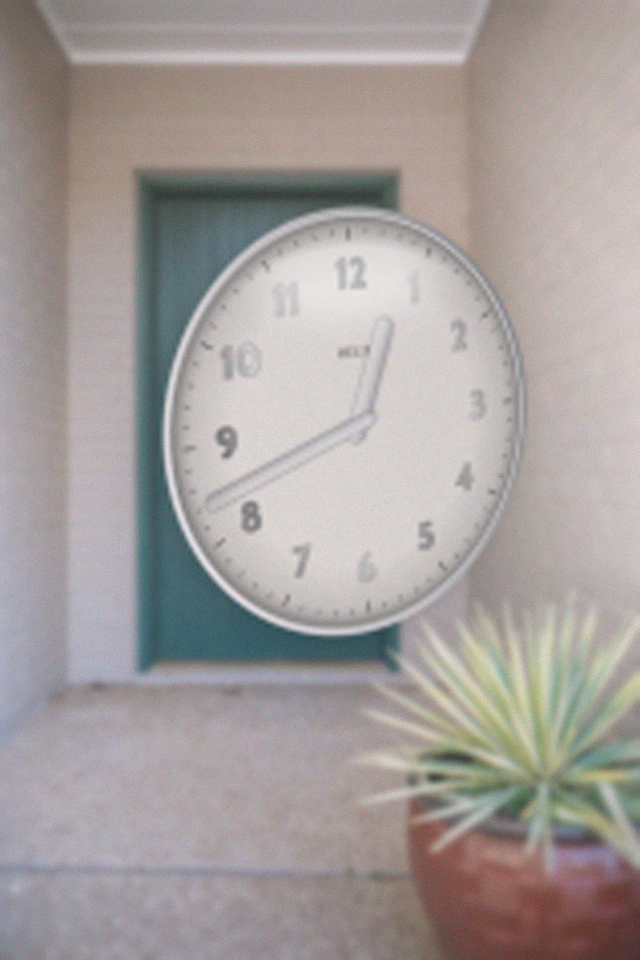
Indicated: 12:42
